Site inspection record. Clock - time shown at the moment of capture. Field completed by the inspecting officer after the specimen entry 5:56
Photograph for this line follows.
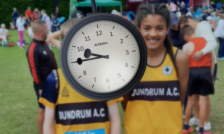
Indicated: 9:45
